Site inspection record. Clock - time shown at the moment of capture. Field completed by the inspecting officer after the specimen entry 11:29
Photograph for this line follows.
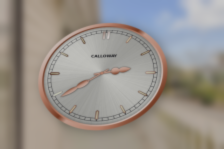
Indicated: 2:39
